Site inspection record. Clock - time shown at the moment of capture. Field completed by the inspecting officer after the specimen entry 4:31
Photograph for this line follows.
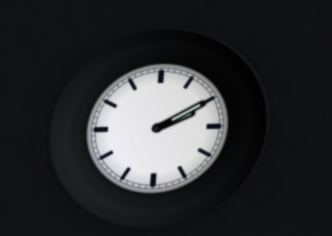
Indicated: 2:10
